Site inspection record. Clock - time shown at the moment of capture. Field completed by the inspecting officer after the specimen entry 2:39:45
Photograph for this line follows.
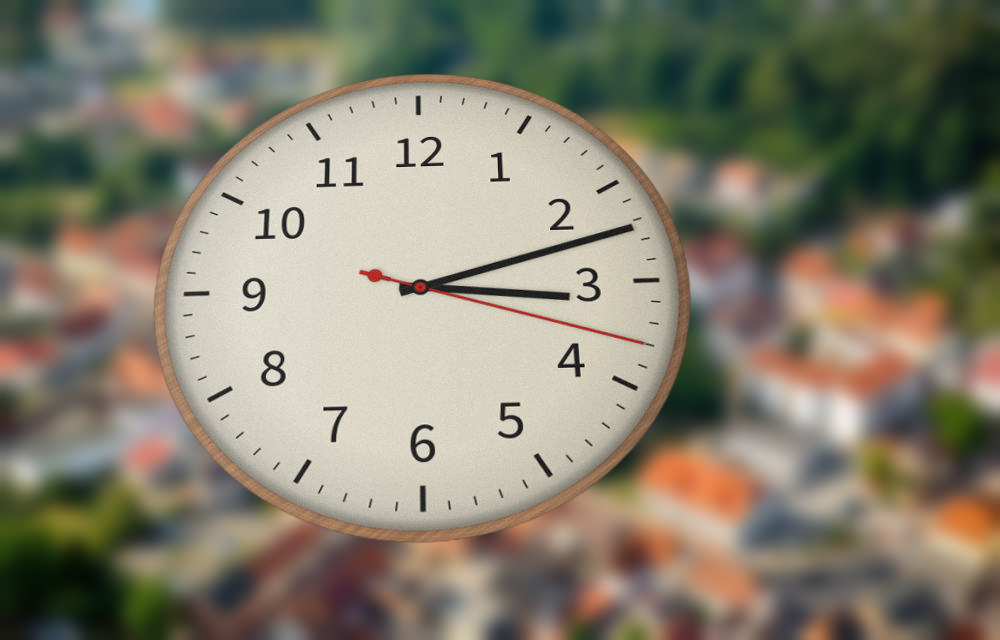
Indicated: 3:12:18
